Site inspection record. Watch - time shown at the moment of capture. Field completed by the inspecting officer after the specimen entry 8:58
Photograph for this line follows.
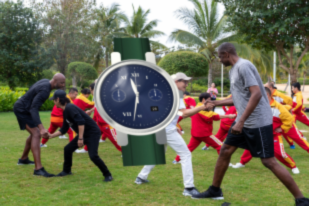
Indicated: 11:32
